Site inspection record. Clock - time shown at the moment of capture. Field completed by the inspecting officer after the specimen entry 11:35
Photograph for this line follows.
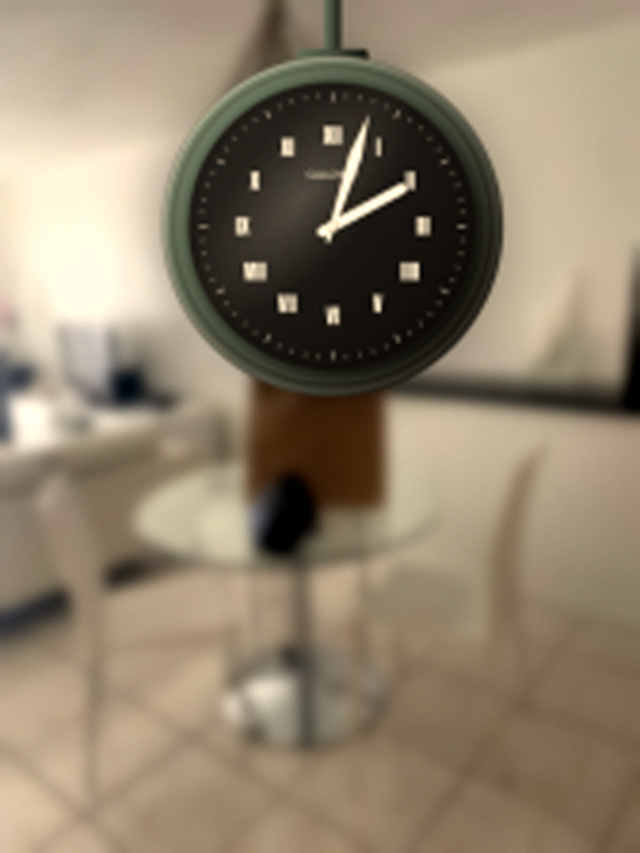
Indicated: 2:03
